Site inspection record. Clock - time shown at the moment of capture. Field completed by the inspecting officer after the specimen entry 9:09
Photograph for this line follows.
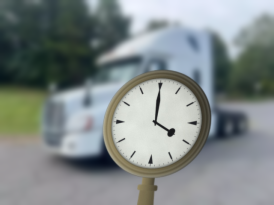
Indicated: 4:00
